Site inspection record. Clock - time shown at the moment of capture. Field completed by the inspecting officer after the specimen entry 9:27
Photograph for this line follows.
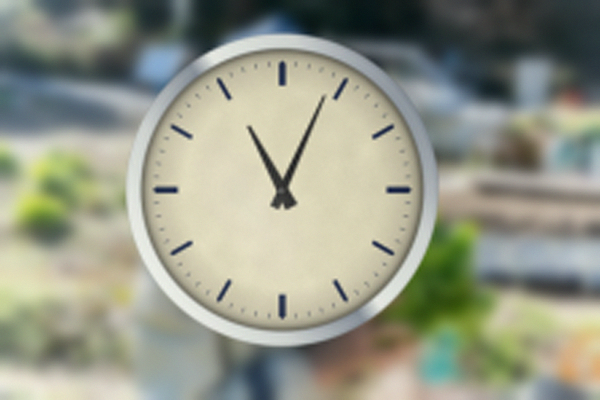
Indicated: 11:04
